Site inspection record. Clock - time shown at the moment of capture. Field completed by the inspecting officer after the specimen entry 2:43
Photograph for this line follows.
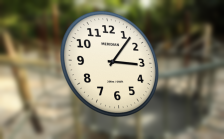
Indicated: 3:07
